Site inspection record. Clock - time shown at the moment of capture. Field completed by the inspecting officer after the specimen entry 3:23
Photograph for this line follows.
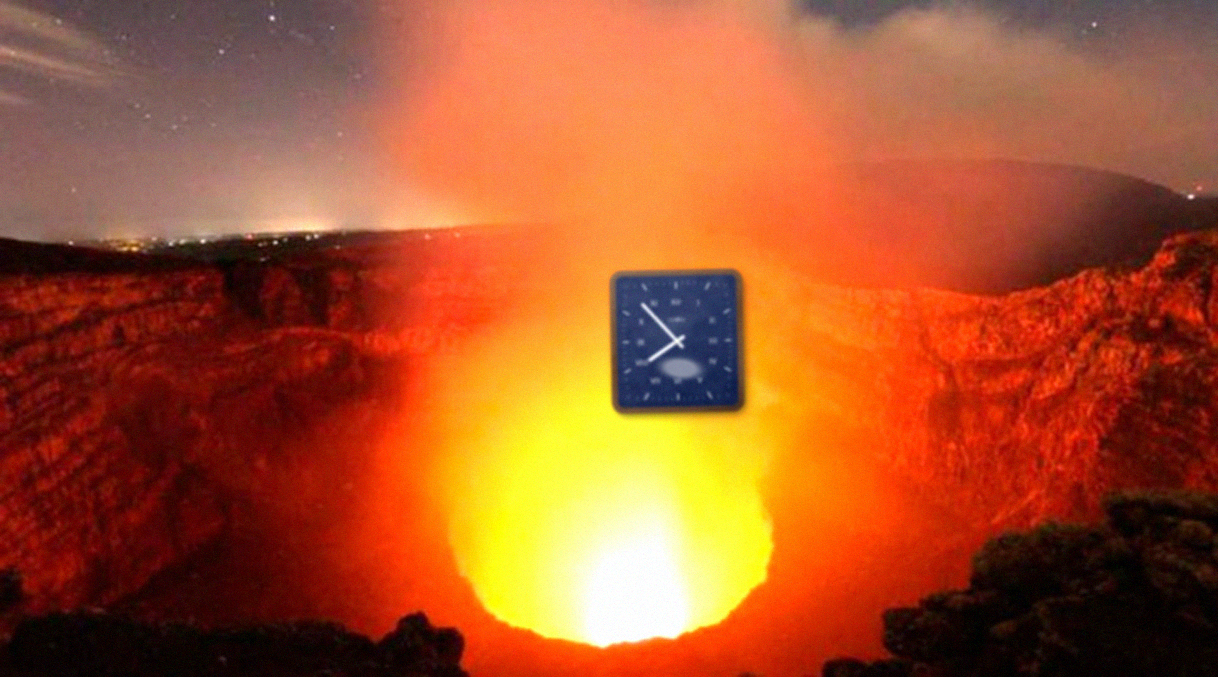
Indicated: 7:53
